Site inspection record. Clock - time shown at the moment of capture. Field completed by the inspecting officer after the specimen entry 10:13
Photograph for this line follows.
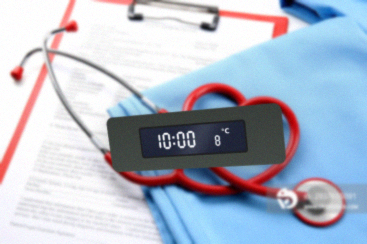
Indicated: 10:00
